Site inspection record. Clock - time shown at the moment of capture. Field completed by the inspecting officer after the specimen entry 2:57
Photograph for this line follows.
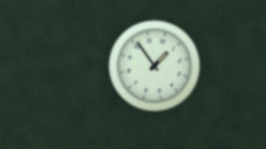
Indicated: 12:51
